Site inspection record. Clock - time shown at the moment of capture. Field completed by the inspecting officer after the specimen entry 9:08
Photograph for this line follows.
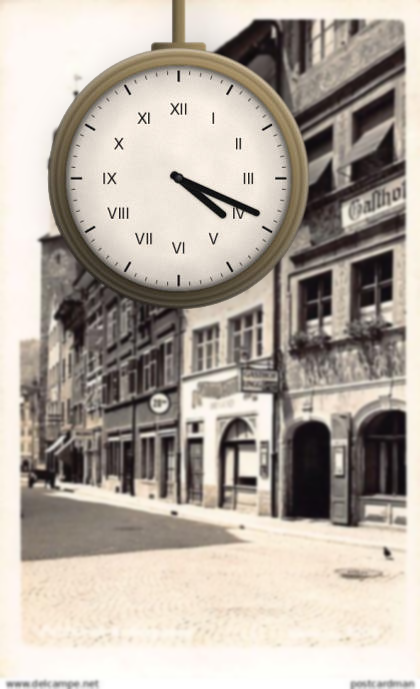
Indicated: 4:19
